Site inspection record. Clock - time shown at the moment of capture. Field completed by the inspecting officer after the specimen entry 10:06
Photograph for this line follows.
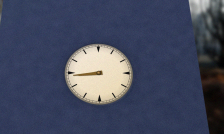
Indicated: 8:44
